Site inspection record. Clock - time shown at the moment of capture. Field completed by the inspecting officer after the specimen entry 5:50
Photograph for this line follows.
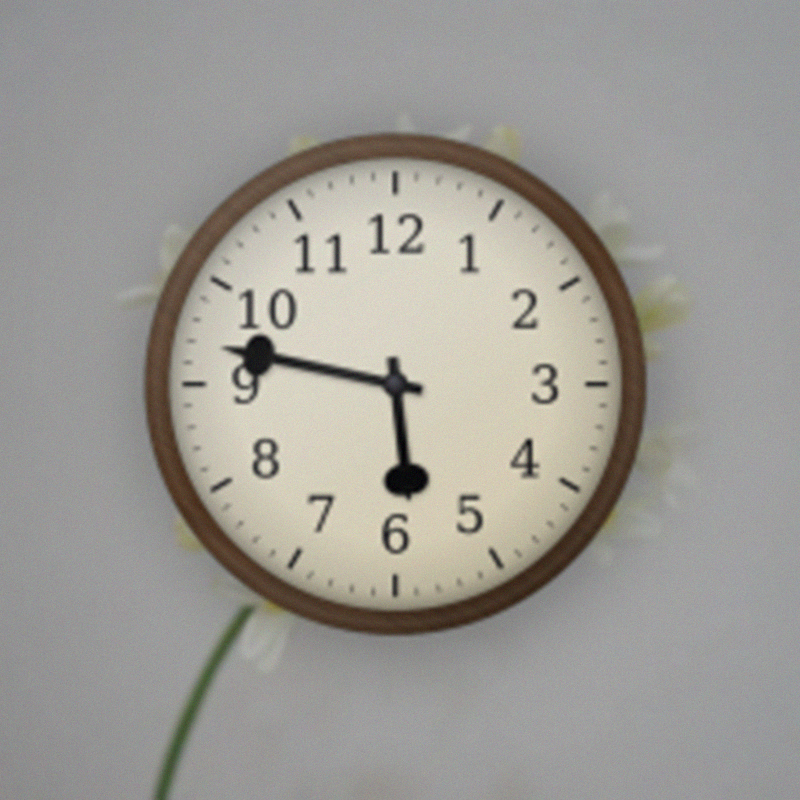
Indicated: 5:47
